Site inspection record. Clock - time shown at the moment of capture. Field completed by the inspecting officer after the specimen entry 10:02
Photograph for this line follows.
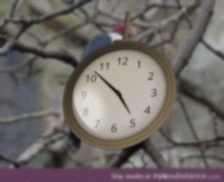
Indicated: 4:52
